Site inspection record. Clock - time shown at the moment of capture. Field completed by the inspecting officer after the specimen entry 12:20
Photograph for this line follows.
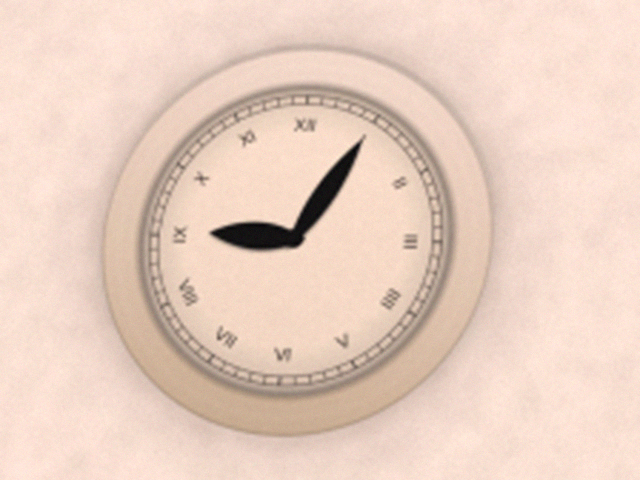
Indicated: 9:05
